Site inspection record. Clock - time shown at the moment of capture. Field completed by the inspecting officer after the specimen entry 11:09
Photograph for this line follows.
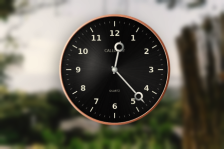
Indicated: 12:23
